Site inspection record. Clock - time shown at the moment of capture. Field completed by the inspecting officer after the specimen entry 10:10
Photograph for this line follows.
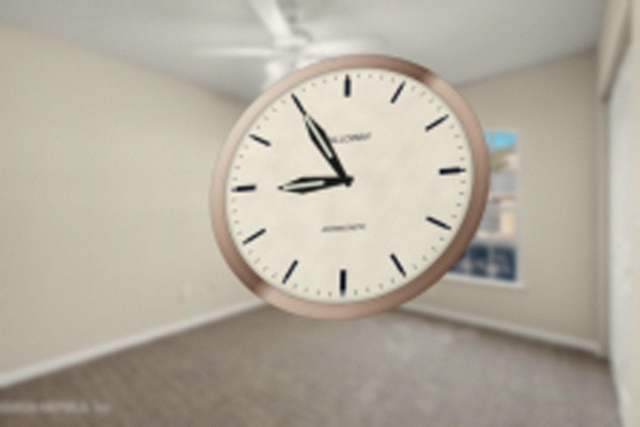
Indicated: 8:55
